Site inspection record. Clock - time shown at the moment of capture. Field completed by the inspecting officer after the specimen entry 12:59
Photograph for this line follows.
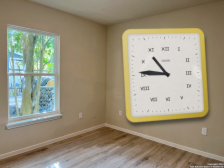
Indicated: 10:46
